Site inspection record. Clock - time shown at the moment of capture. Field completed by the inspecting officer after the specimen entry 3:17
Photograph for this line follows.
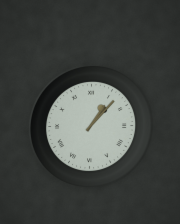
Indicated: 1:07
